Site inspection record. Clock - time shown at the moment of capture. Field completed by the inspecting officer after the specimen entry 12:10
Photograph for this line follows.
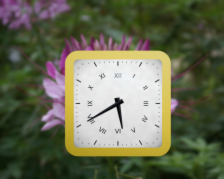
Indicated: 5:40
